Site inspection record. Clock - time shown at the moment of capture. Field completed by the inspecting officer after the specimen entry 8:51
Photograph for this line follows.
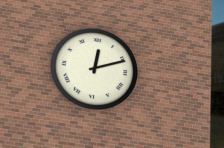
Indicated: 12:11
